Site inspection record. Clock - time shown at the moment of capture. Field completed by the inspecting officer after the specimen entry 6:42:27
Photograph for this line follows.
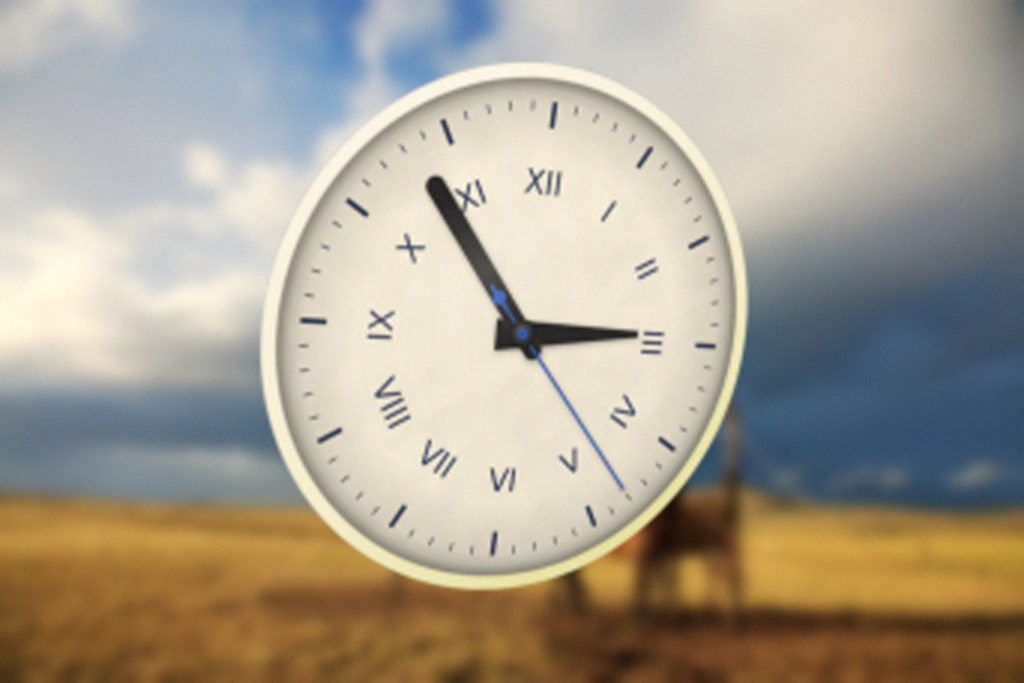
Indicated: 2:53:23
